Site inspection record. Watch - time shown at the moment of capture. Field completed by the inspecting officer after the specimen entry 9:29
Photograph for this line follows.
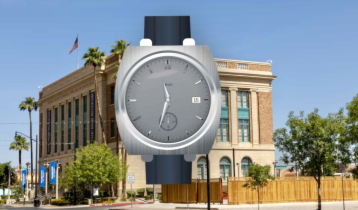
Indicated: 11:33
